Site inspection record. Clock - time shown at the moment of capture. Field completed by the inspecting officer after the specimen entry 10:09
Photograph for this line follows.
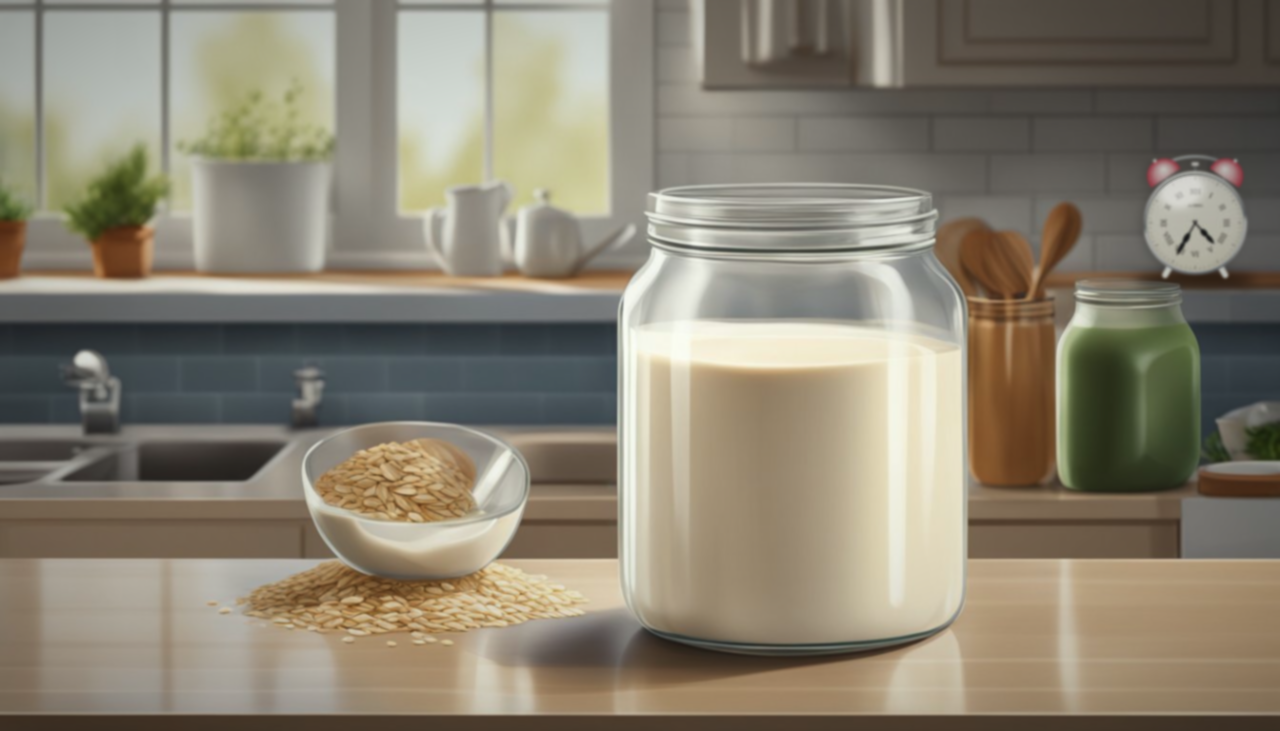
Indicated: 4:35
